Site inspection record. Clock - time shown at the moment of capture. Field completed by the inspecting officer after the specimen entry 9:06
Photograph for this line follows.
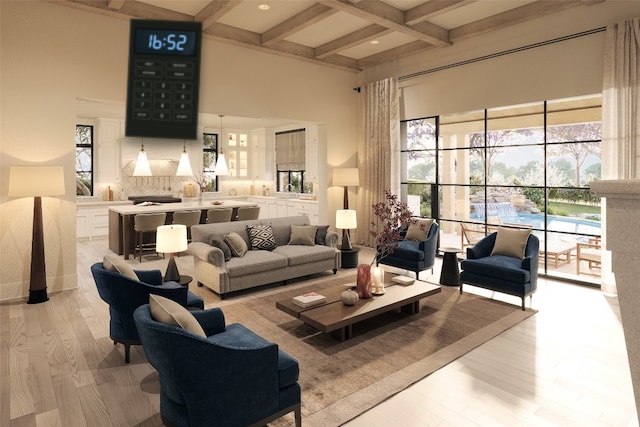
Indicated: 16:52
